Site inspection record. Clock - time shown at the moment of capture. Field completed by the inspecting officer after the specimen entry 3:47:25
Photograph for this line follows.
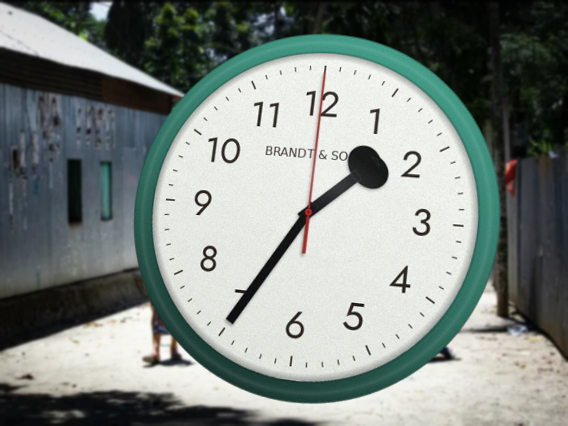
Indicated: 1:35:00
